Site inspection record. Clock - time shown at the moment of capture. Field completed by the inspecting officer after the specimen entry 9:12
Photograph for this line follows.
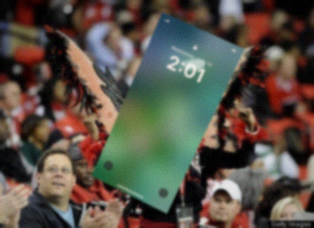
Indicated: 2:01
